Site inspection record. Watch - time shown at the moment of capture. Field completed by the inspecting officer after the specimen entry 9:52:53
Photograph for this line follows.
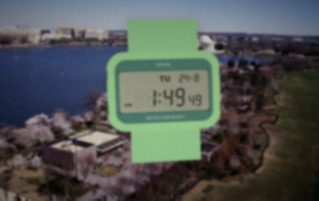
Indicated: 1:49:49
